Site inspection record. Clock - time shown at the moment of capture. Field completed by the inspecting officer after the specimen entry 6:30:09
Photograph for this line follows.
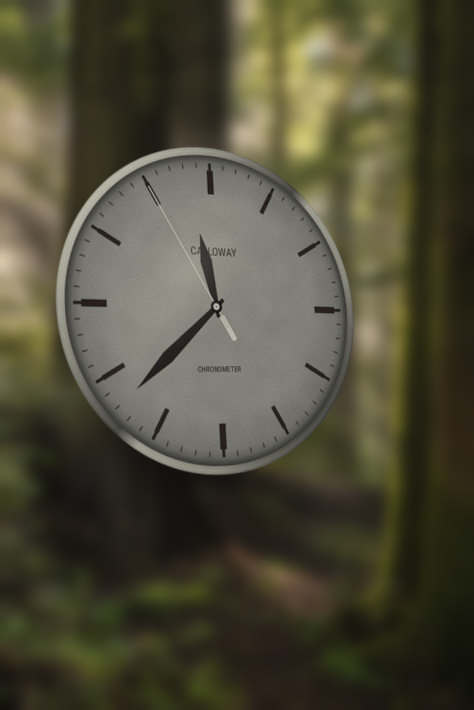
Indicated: 11:37:55
